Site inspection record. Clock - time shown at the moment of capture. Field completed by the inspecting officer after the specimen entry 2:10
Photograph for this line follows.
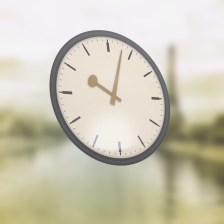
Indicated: 10:03
